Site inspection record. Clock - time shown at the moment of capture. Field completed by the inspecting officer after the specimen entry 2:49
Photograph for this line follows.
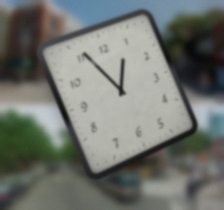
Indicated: 12:56
